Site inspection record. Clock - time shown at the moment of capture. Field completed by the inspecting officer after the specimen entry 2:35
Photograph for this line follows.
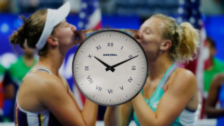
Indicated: 10:11
